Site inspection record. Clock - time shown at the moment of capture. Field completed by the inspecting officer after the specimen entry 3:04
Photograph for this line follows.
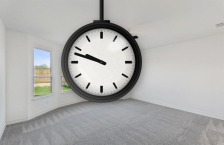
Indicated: 9:48
